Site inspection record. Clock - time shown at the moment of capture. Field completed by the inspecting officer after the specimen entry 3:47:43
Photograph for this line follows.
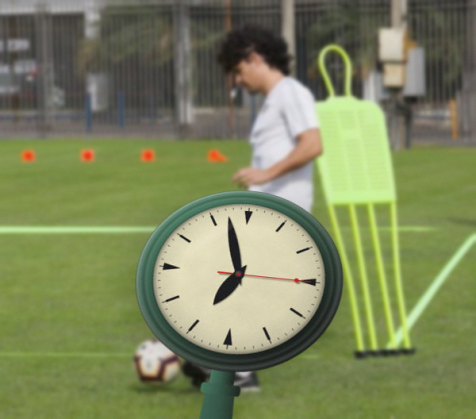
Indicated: 6:57:15
